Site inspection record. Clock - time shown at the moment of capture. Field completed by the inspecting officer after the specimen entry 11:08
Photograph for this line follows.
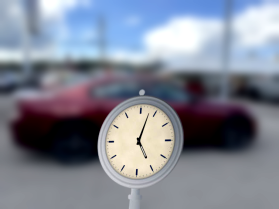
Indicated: 5:03
